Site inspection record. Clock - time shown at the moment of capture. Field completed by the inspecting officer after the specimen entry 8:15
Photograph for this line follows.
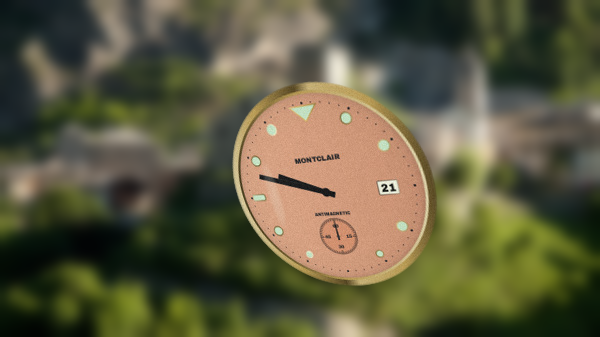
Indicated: 9:48
